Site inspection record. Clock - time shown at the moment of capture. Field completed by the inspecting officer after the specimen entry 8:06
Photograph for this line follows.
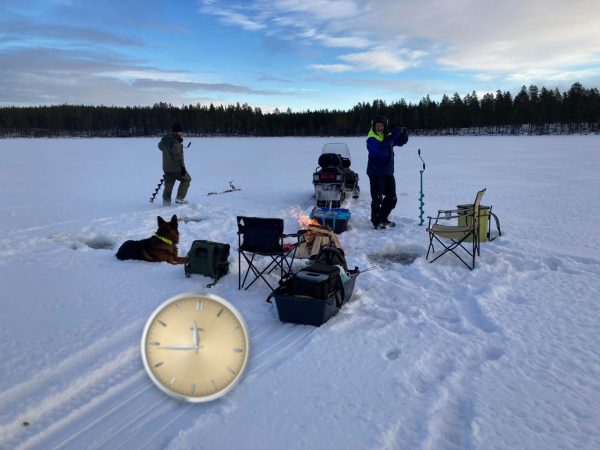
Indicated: 11:44
